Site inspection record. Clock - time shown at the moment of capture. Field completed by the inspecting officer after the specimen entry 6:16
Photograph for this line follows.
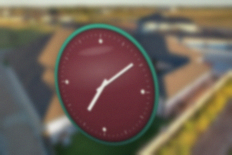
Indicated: 7:09
